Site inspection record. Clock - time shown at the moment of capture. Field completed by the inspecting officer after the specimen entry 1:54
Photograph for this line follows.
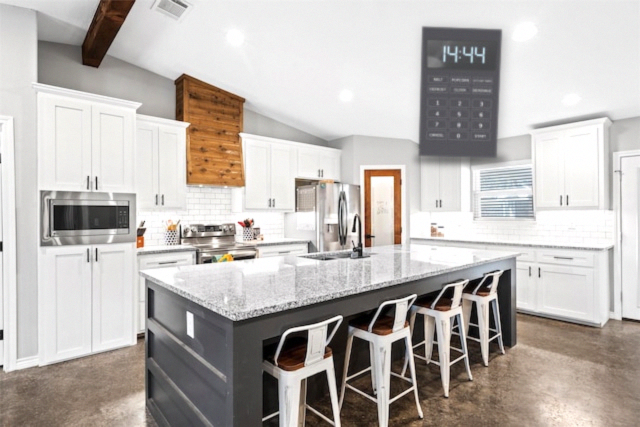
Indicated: 14:44
